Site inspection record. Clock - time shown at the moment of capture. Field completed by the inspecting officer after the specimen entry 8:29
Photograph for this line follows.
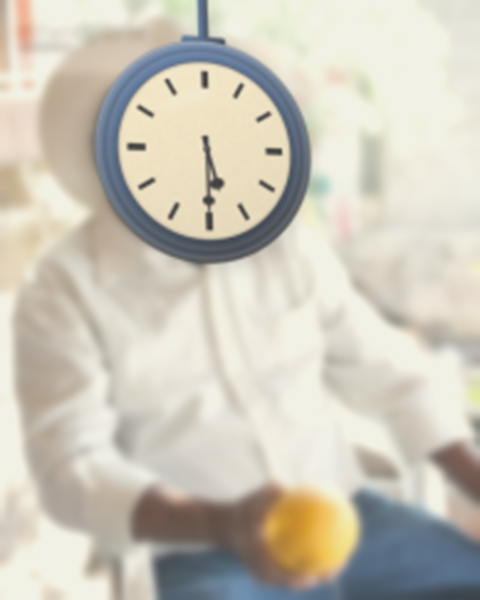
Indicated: 5:30
